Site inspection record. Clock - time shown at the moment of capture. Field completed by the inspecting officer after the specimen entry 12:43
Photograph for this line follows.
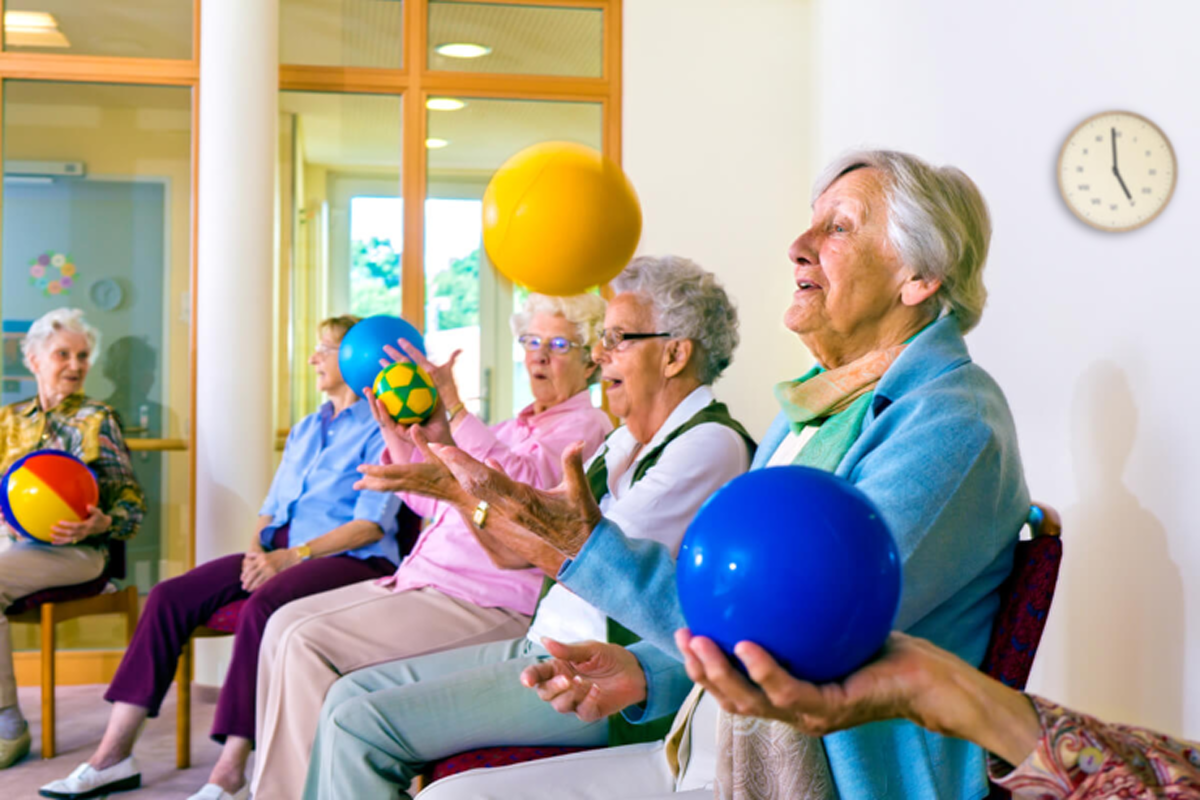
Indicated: 4:59
